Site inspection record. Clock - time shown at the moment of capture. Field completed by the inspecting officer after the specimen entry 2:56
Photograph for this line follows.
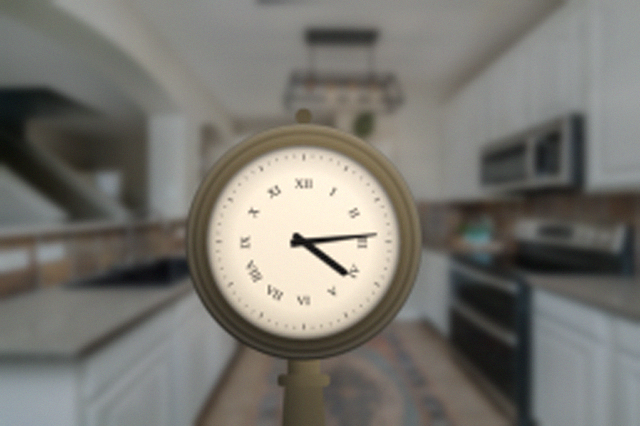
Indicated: 4:14
